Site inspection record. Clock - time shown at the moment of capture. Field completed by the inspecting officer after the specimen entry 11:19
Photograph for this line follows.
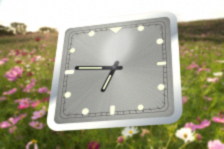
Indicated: 6:46
